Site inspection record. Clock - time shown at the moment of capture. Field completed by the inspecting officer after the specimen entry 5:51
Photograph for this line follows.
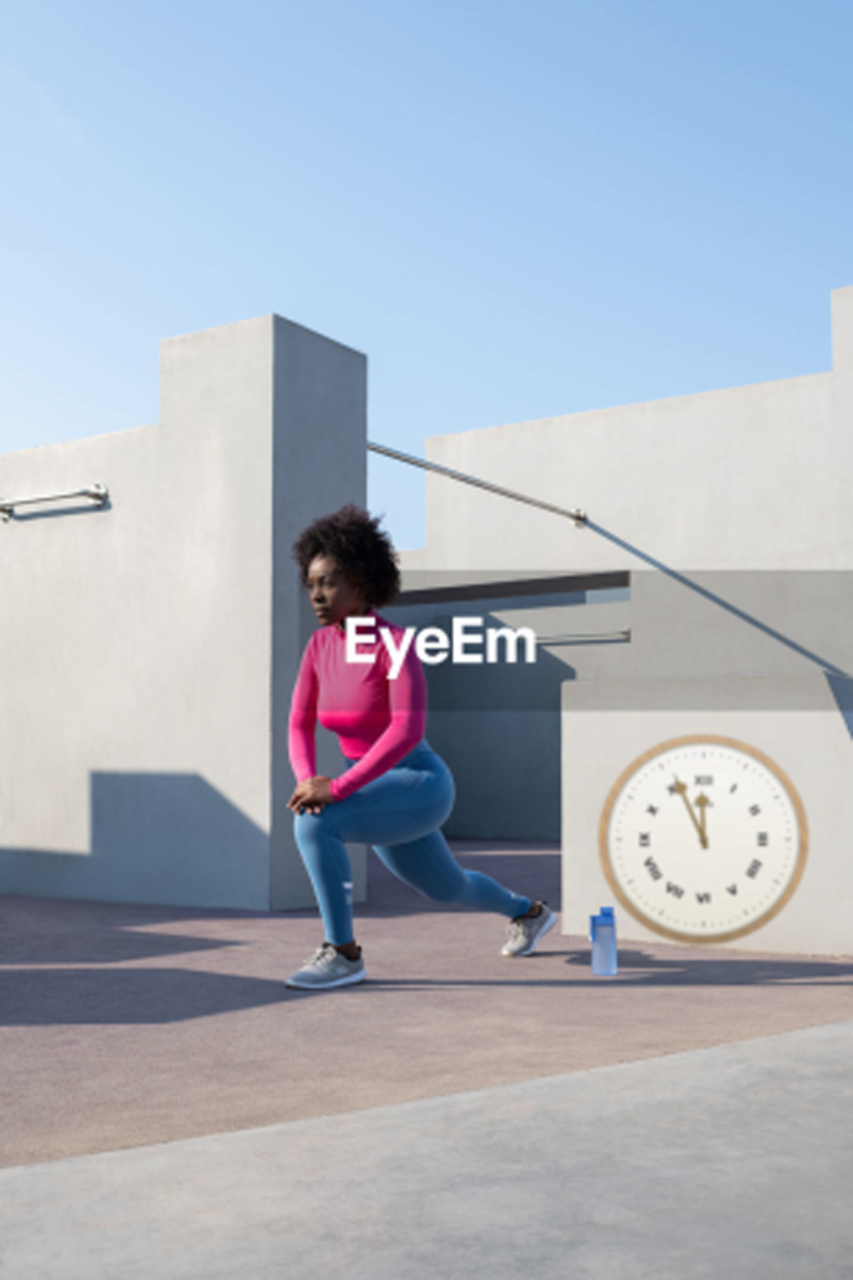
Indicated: 11:56
